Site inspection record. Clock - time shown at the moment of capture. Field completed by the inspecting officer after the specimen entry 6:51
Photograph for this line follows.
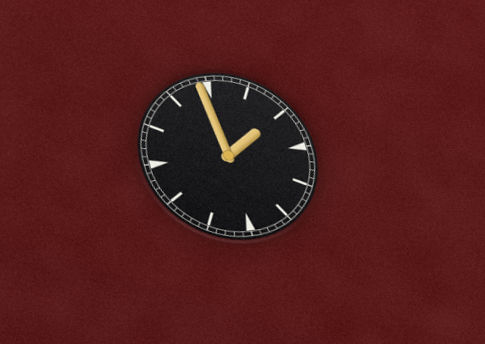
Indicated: 1:59
